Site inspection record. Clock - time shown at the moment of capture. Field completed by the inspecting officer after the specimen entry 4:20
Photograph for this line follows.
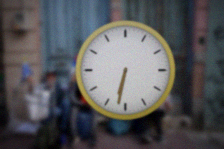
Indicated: 6:32
